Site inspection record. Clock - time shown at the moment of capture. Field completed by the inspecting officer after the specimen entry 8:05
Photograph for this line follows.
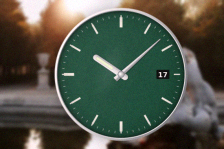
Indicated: 10:08
